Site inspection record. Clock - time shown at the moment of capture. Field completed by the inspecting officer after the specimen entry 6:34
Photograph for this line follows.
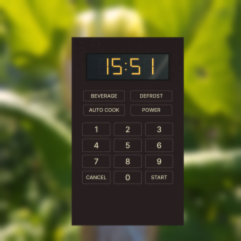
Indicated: 15:51
